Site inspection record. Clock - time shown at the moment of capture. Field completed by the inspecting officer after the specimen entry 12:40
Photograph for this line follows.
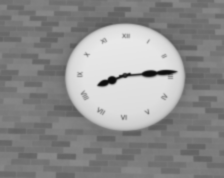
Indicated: 8:14
